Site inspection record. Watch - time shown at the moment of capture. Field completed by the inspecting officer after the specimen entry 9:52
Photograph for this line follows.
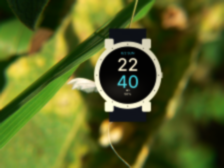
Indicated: 22:40
